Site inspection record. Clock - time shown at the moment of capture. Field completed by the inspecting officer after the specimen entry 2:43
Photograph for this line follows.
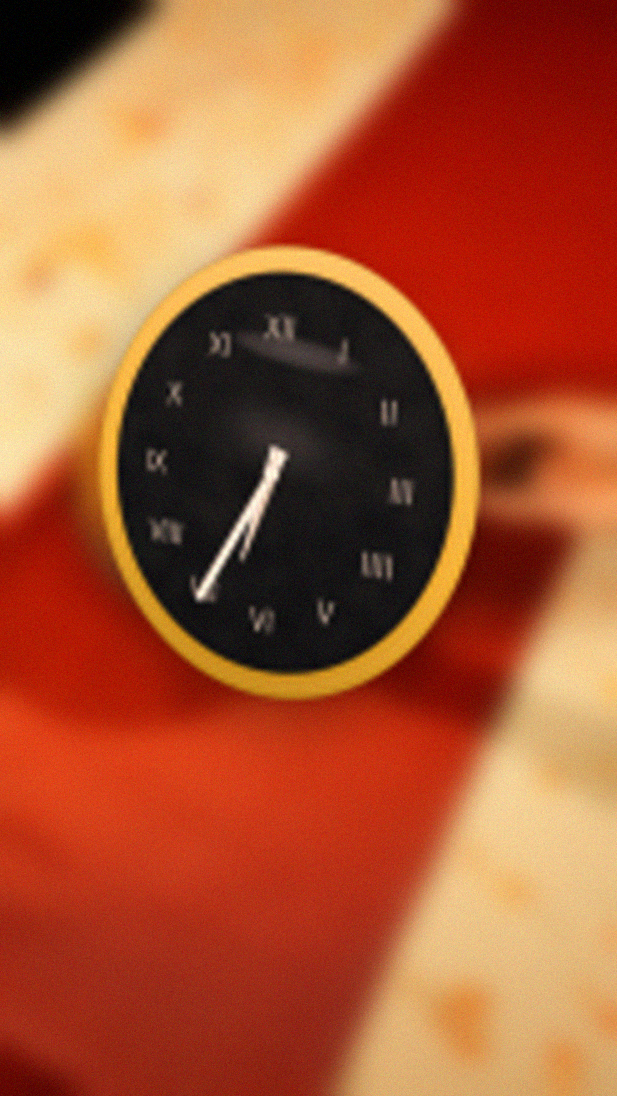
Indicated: 6:35
